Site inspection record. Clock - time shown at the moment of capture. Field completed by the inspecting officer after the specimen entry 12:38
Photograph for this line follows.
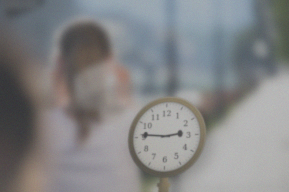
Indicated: 2:46
